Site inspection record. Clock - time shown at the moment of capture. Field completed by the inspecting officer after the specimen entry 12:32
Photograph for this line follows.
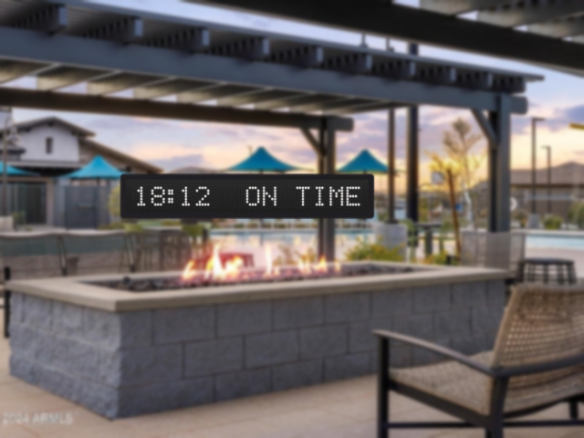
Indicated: 18:12
